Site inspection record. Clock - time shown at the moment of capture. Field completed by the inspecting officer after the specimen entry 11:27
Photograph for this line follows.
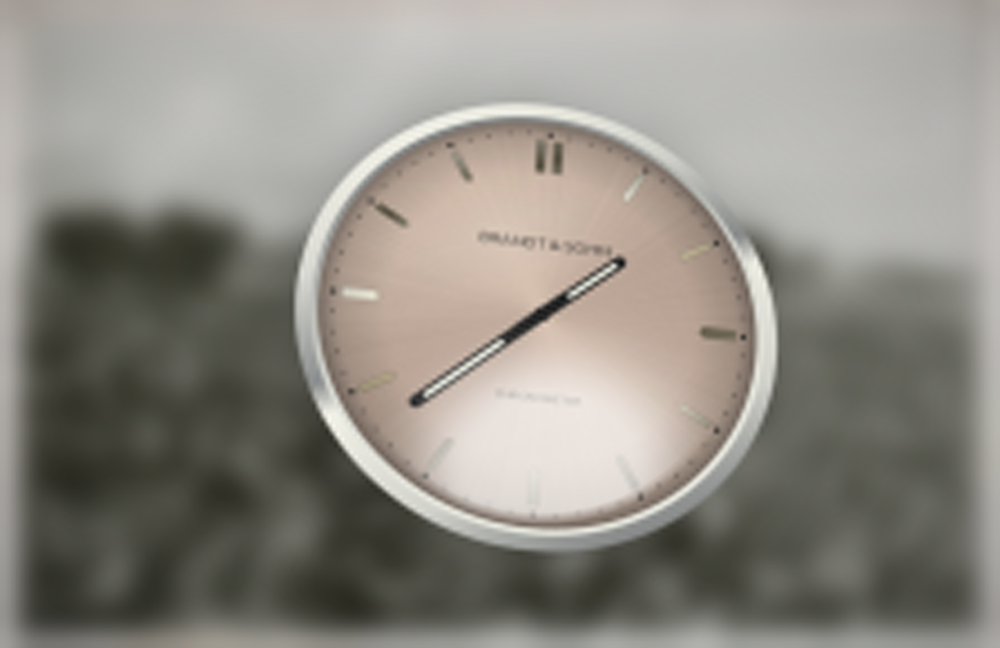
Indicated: 1:38
